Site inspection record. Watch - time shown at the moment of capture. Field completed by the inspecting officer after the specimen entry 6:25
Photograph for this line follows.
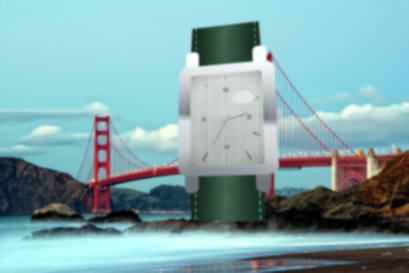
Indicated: 2:35
